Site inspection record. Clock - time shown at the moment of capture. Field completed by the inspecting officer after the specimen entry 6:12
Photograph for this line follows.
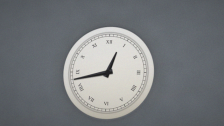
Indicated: 12:43
